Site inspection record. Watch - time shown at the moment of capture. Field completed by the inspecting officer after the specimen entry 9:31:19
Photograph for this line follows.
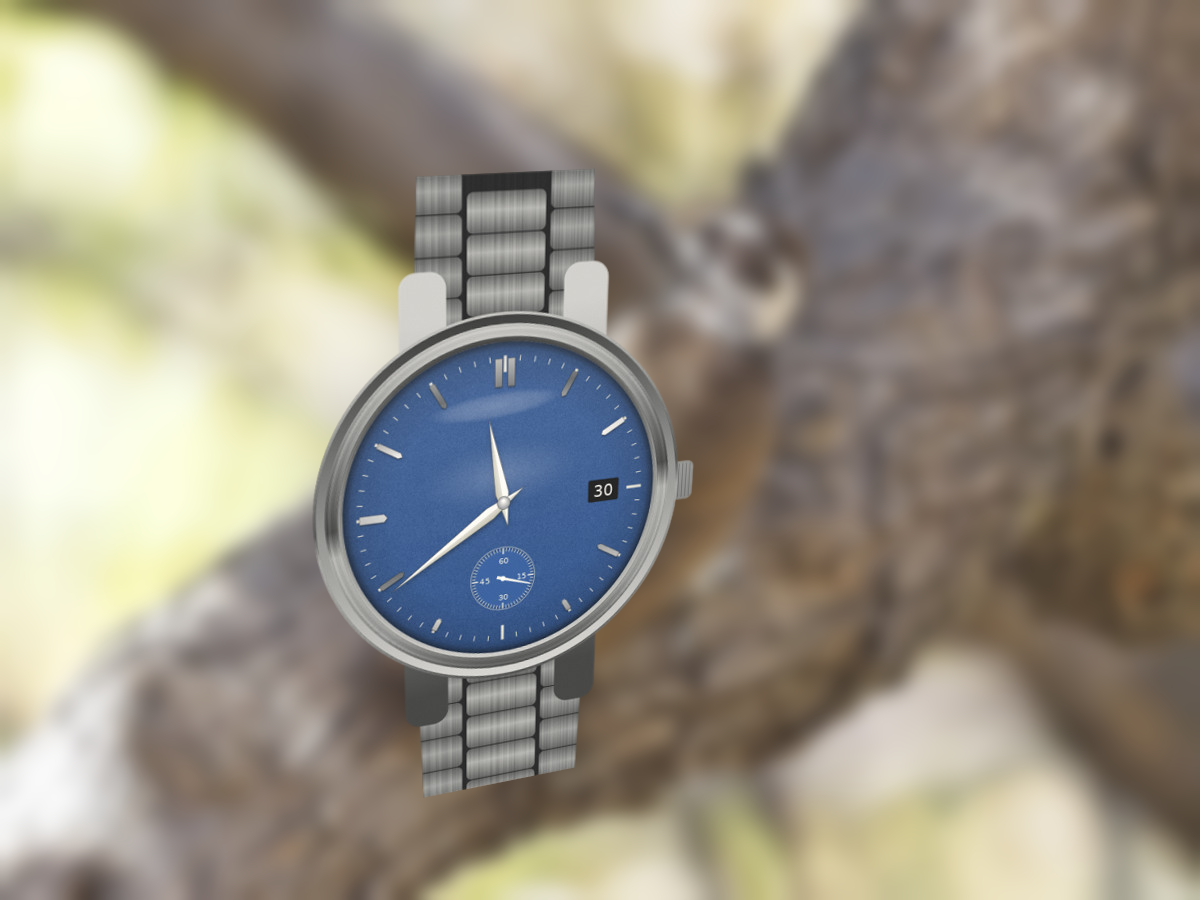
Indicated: 11:39:18
